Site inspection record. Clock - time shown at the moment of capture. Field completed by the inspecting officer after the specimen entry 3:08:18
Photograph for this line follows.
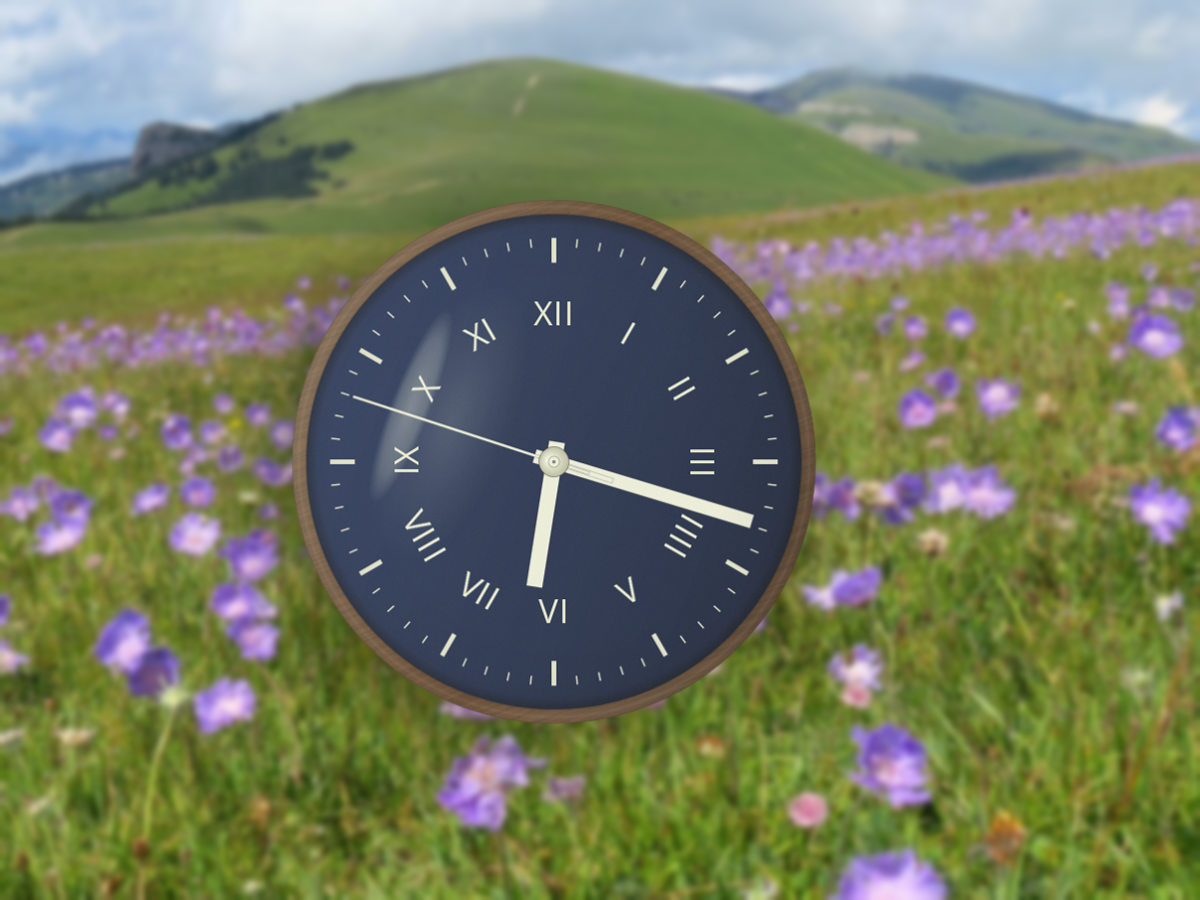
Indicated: 6:17:48
